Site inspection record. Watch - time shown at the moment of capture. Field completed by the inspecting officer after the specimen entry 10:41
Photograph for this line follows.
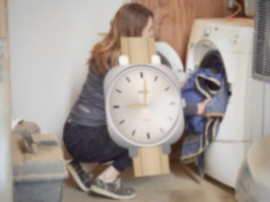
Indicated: 9:01
